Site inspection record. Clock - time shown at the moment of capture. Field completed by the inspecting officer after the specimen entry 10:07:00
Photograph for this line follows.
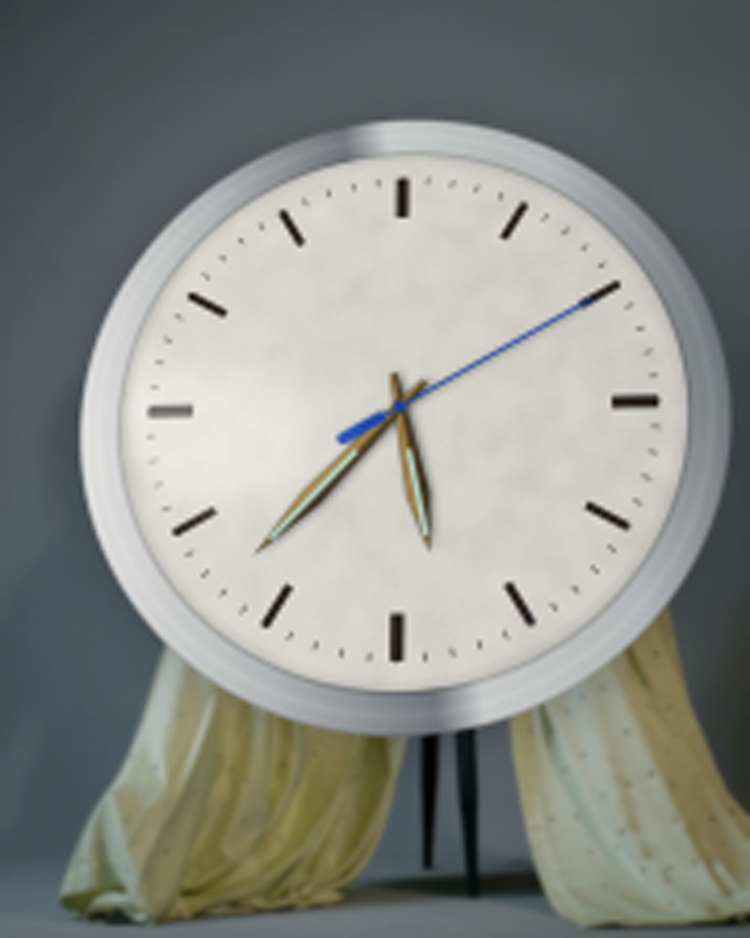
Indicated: 5:37:10
